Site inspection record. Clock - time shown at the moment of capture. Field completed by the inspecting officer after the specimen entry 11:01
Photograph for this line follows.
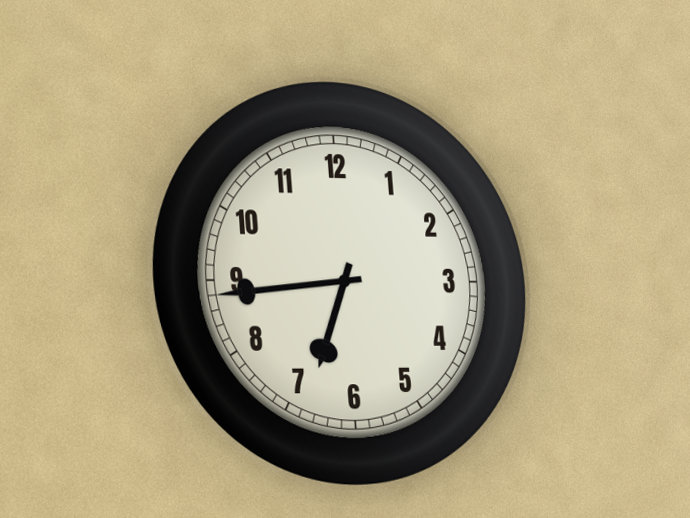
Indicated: 6:44
